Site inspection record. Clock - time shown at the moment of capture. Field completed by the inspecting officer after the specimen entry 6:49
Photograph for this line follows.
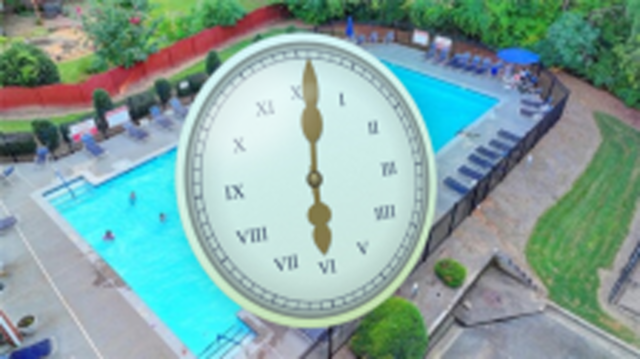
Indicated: 6:01
